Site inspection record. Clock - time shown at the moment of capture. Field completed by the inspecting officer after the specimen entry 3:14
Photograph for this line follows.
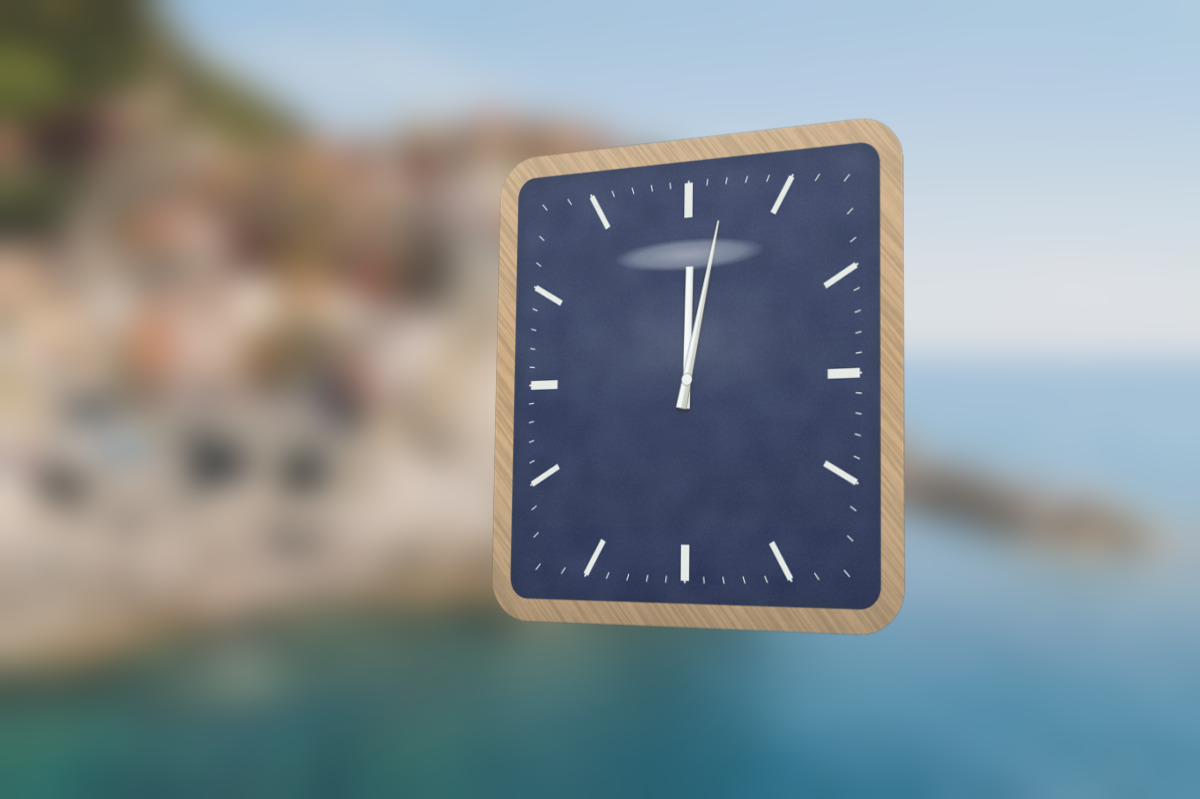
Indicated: 12:02
